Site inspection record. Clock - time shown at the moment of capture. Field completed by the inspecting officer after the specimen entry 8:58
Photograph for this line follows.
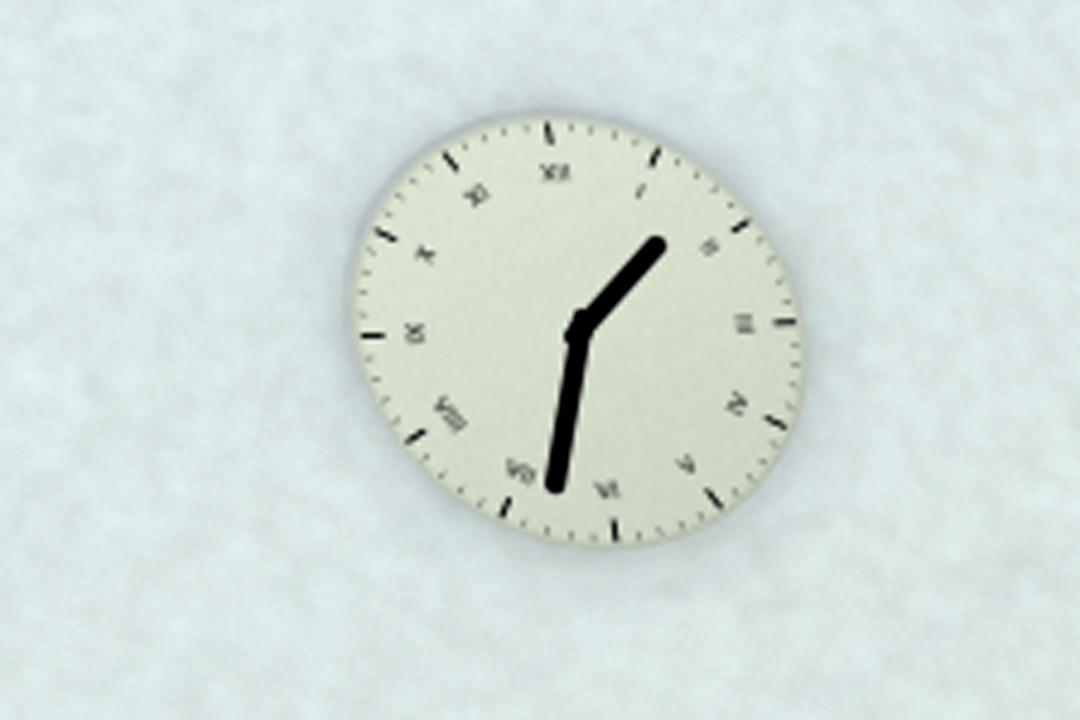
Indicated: 1:33
